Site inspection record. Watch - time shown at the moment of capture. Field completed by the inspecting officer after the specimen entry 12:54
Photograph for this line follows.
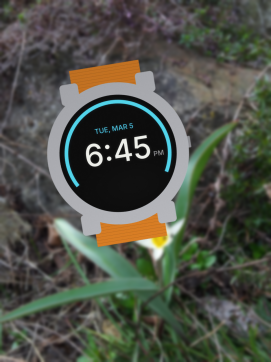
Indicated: 6:45
